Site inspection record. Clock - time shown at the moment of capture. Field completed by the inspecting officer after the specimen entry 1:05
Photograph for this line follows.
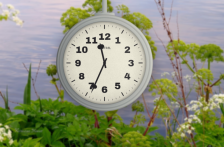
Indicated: 11:34
